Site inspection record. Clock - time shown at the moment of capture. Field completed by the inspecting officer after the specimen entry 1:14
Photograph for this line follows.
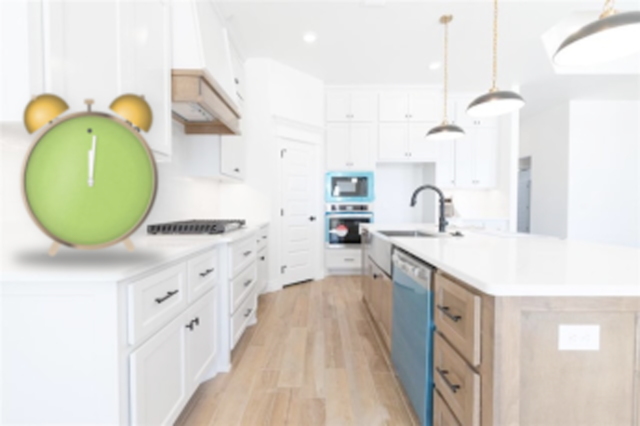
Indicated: 12:01
